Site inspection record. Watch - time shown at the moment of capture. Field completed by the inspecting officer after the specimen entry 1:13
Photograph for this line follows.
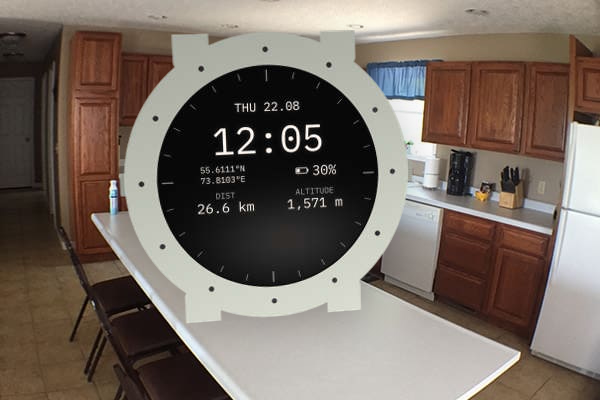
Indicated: 12:05
